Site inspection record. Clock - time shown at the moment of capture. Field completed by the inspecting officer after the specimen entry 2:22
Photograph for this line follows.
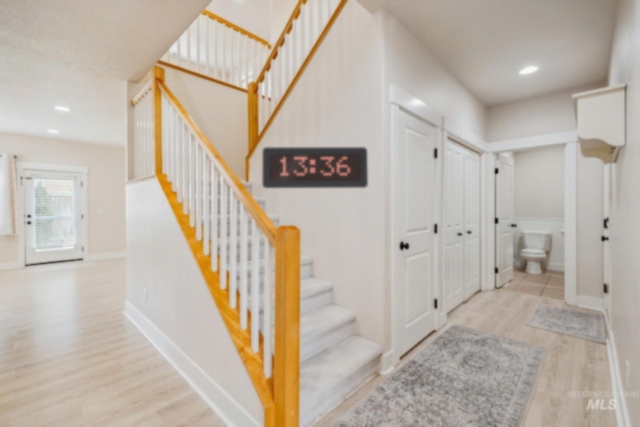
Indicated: 13:36
